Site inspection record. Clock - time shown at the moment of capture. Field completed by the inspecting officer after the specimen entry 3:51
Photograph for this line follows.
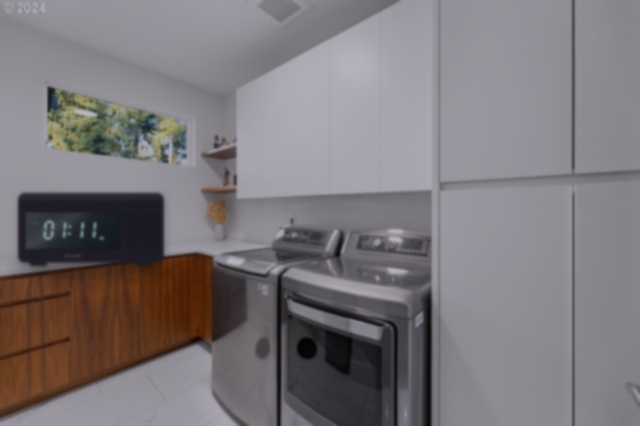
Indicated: 1:11
